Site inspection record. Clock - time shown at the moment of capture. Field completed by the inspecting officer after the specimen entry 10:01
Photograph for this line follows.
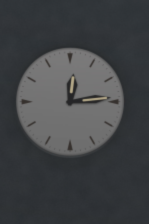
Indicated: 12:14
